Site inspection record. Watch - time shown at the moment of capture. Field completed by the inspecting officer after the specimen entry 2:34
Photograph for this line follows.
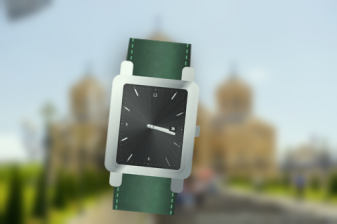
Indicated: 3:17
